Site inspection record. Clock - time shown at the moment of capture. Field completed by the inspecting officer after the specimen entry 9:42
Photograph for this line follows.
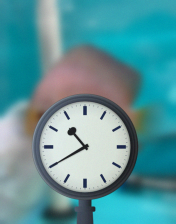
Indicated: 10:40
